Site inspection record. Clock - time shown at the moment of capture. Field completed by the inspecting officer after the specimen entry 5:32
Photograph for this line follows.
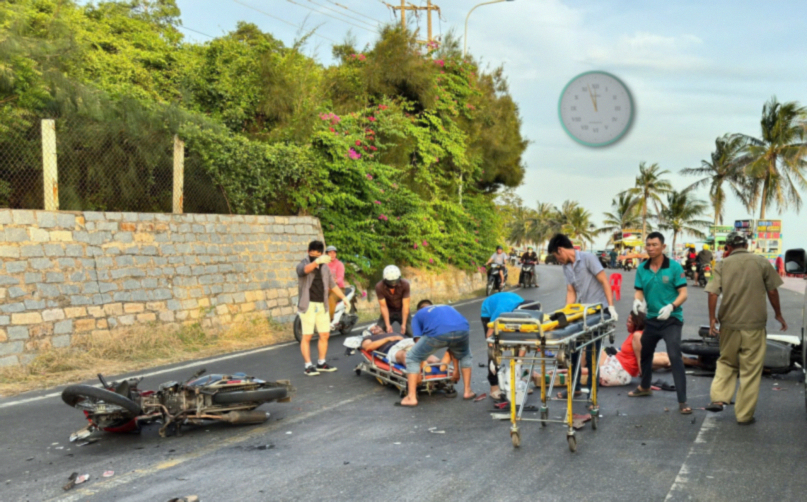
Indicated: 11:57
